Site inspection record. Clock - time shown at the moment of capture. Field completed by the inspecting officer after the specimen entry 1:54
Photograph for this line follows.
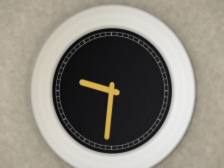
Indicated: 9:31
